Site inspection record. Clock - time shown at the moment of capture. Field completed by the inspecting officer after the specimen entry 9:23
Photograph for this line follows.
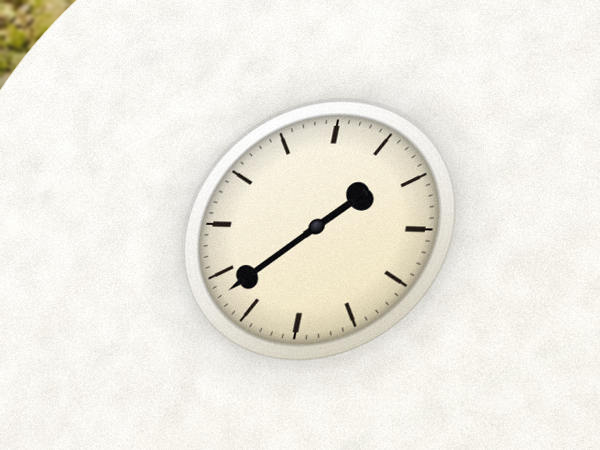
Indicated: 1:38
